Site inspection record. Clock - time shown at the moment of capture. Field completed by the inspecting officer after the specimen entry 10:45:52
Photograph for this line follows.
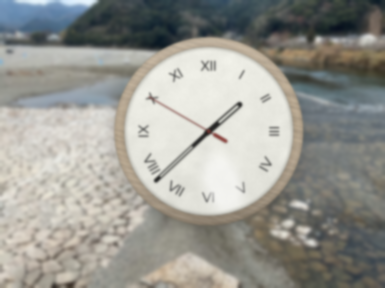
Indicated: 1:37:50
